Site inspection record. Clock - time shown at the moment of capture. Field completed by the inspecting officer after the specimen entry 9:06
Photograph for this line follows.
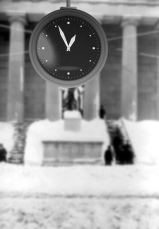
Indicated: 12:56
